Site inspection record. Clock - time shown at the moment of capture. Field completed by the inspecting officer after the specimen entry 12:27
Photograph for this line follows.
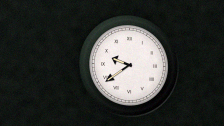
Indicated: 9:39
